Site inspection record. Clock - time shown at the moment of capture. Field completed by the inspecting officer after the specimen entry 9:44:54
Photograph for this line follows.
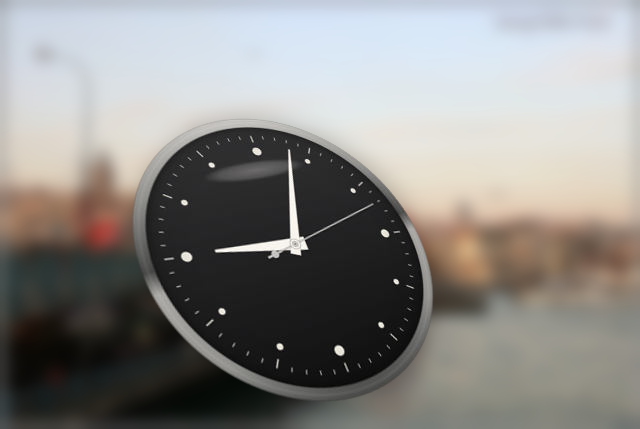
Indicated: 9:03:12
